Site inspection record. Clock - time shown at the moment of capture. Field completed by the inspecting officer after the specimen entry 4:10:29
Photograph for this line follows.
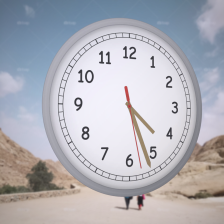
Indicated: 4:26:28
